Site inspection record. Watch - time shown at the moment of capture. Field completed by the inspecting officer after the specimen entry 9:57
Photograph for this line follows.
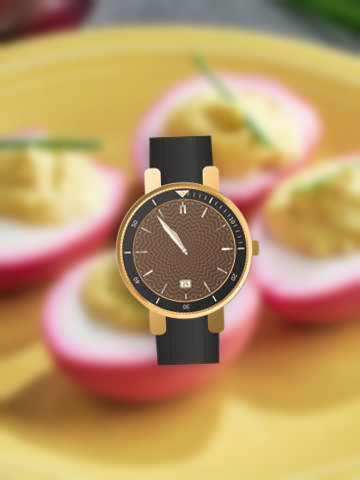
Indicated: 10:54
